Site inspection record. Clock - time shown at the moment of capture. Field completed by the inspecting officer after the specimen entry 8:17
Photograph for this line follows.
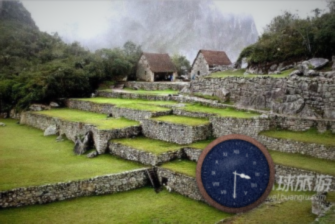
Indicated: 3:30
